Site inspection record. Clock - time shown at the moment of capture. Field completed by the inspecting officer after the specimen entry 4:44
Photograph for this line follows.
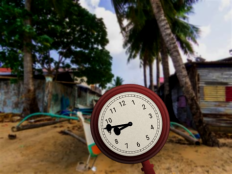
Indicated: 8:47
